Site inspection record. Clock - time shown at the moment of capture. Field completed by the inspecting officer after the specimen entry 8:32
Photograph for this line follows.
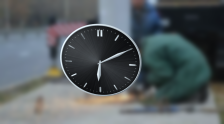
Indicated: 6:10
